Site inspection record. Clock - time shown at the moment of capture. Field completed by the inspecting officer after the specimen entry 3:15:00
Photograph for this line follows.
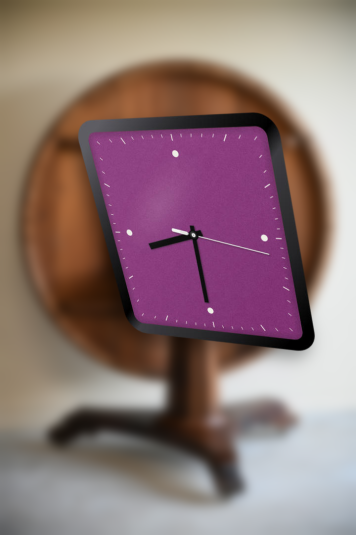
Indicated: 8:30:17
